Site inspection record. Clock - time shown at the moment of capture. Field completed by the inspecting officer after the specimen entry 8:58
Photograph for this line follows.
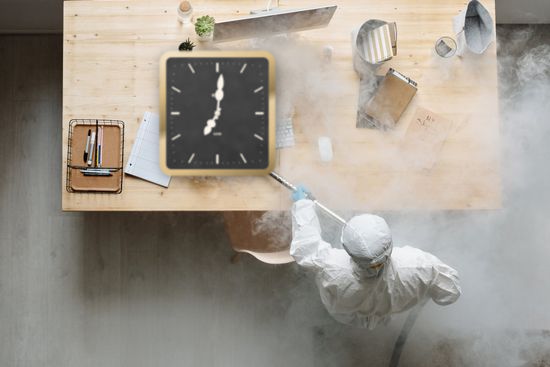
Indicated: 7:01
